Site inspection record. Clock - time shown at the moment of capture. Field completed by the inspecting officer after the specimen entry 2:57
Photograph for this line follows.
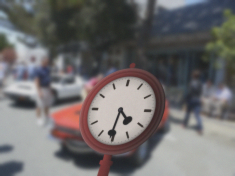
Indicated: 4:31
